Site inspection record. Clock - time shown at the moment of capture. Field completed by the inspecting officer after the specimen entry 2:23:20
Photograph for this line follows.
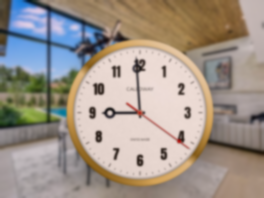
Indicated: 8:59:21
